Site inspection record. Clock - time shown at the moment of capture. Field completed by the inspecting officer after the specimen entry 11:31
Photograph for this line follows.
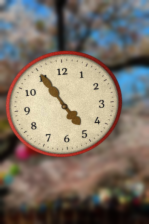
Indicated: 4:55
